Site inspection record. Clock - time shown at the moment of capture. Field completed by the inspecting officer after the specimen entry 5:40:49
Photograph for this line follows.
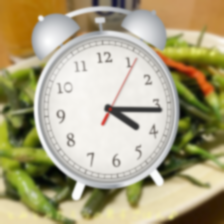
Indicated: 4:16:06
